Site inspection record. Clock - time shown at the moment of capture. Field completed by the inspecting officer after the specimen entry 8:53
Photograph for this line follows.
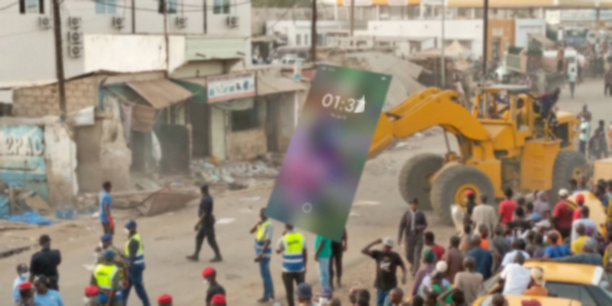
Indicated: 1:37
